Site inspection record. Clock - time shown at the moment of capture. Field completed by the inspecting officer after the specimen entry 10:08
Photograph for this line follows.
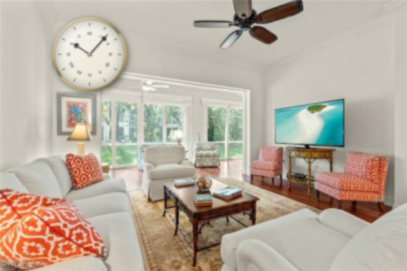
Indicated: 10:07
